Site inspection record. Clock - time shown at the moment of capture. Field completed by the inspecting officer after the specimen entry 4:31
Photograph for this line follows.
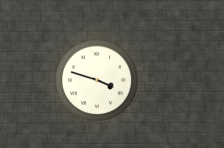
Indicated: 3:48
